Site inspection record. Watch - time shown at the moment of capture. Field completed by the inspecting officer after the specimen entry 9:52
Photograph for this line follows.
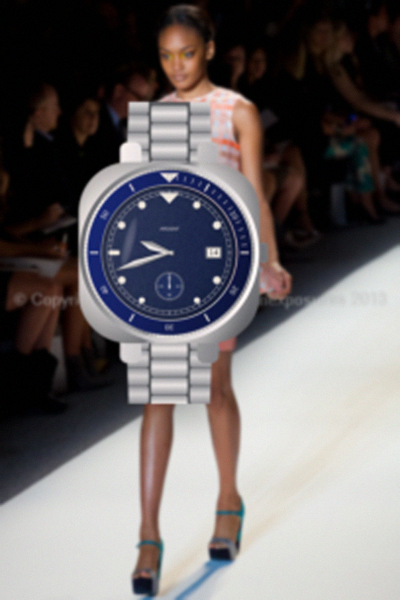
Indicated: 9:42
